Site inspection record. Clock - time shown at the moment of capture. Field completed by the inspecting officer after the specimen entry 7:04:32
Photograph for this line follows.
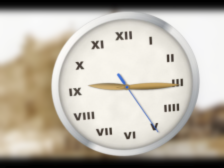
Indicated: 9:15:25
